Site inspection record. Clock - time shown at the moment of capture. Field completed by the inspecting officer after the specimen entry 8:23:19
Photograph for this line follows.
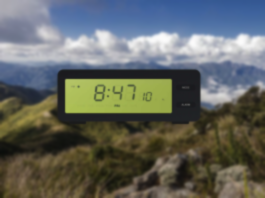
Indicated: 8:47:10
